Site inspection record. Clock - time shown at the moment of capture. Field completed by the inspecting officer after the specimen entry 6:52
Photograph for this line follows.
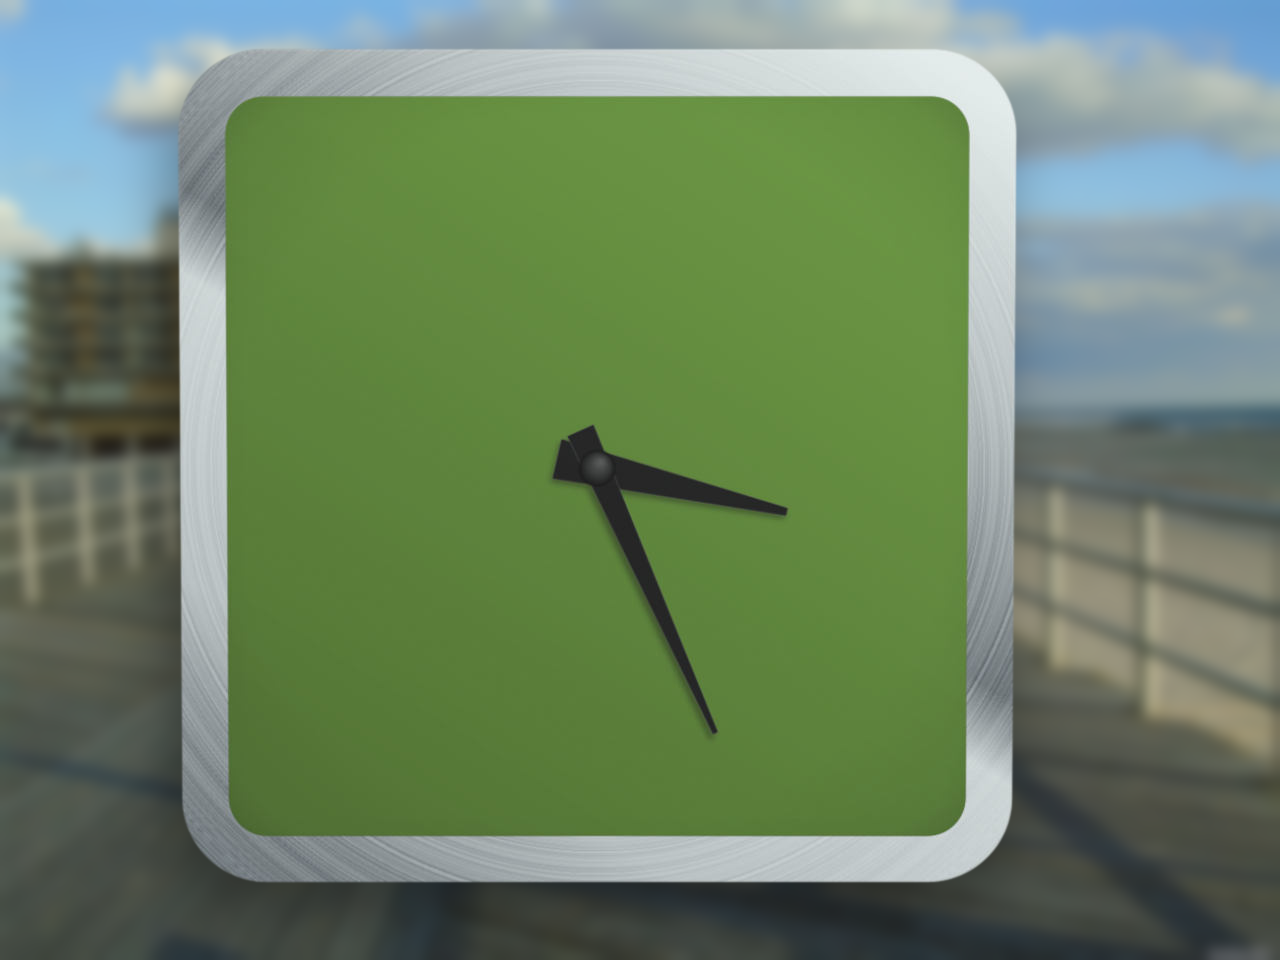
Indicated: 3:26
